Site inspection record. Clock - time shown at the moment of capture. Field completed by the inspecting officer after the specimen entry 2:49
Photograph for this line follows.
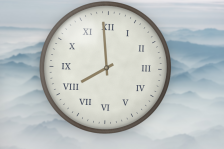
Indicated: 7:59
